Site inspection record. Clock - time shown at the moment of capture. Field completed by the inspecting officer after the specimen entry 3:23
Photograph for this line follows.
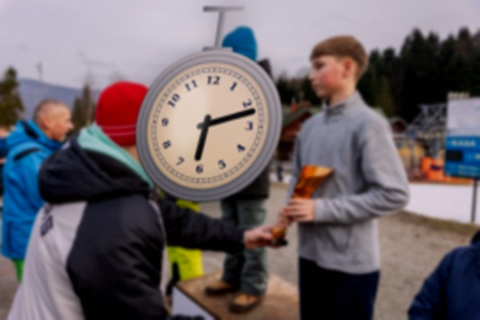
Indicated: 6:12
